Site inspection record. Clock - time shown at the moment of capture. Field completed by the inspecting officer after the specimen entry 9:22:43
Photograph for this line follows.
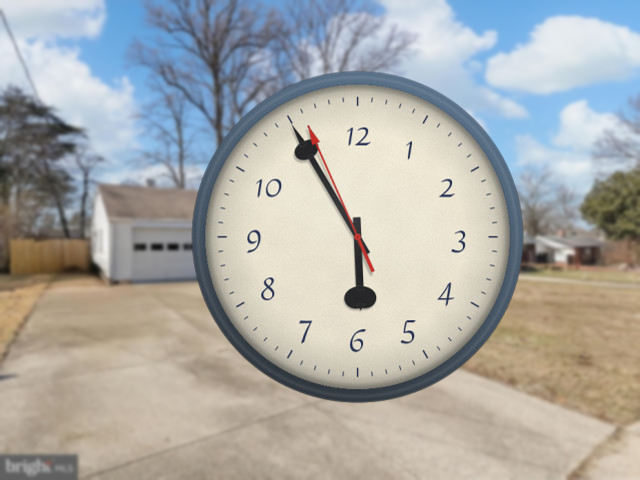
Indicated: 5:54:56
